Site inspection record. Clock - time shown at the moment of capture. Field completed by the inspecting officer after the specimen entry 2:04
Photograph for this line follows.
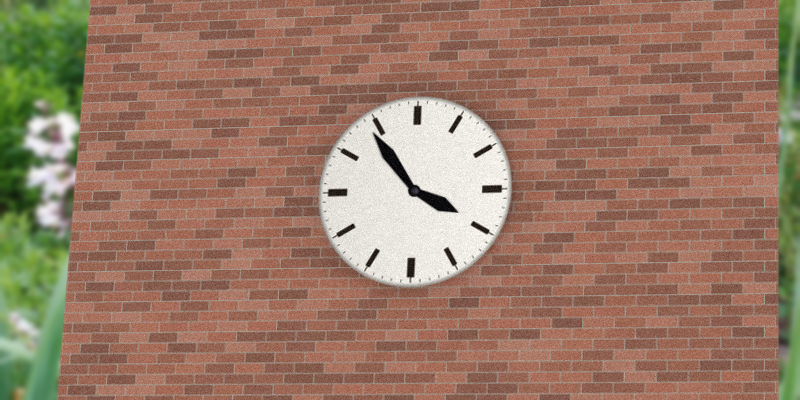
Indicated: 3:54
